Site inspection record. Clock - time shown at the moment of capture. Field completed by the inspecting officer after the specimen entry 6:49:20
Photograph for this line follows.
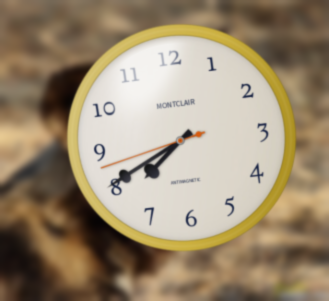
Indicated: 7:40:43
